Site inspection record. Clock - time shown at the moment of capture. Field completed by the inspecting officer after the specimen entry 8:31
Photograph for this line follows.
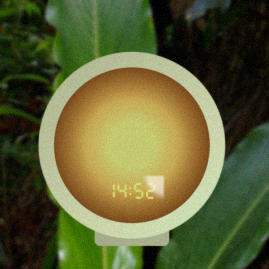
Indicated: 14:52
